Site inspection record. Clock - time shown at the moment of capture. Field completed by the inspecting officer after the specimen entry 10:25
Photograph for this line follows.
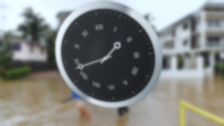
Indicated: 1:43
